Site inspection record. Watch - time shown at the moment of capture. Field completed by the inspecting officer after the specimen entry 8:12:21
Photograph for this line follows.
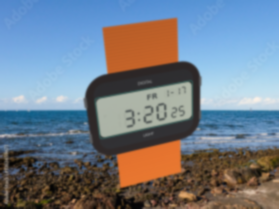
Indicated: 3:20:25
